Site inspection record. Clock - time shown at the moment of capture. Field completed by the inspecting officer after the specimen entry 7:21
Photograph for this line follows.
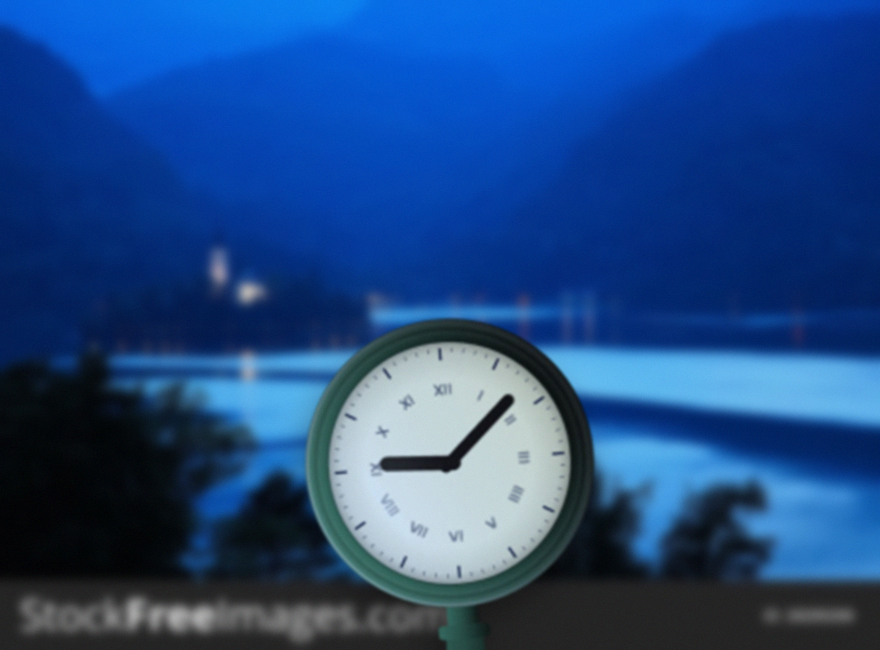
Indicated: 9:08
